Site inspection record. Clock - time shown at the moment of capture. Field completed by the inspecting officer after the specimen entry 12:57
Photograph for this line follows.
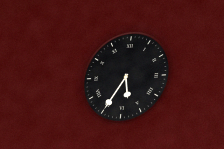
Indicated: 5:35
